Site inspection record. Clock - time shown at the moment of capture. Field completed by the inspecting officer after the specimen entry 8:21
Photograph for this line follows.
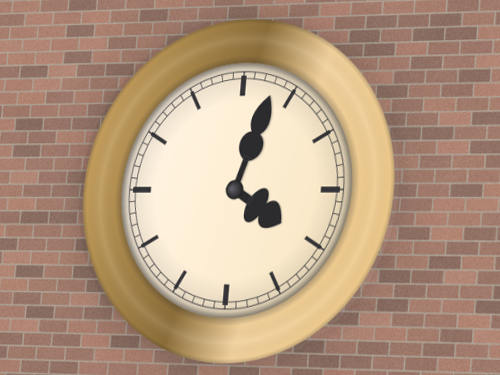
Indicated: 4:03
